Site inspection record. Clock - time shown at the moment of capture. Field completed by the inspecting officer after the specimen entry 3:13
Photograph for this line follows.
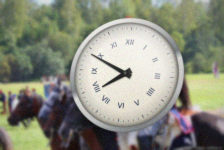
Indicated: 7:49
